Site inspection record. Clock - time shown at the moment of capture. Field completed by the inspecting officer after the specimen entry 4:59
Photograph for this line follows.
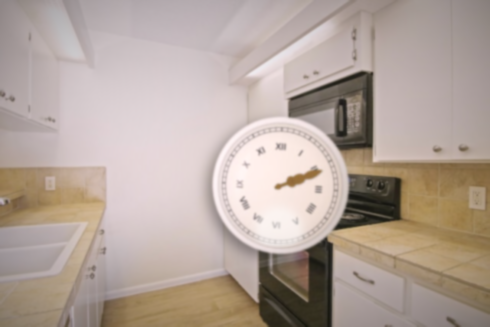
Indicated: 2:11
